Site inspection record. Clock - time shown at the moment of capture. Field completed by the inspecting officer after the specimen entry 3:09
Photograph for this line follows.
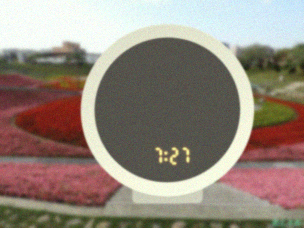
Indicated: 7:27
